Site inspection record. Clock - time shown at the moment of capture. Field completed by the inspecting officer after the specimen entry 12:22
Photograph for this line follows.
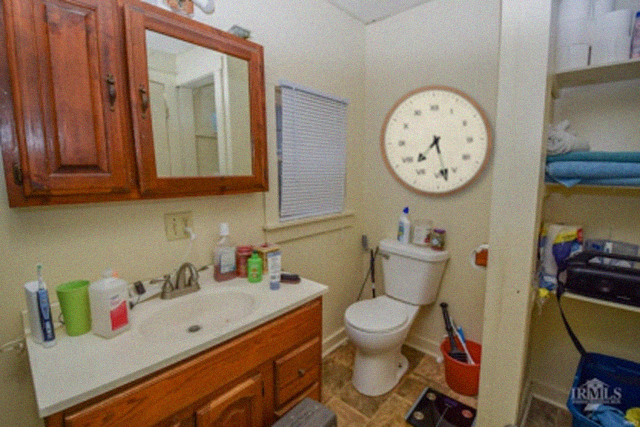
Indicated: 7:28
